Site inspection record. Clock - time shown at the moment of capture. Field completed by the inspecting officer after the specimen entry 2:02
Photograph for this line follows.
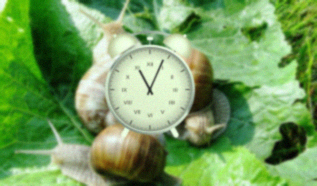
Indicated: 11:04
